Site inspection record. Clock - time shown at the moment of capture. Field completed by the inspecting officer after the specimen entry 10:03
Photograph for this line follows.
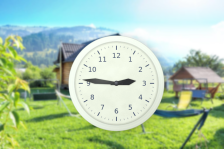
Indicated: 2:46
